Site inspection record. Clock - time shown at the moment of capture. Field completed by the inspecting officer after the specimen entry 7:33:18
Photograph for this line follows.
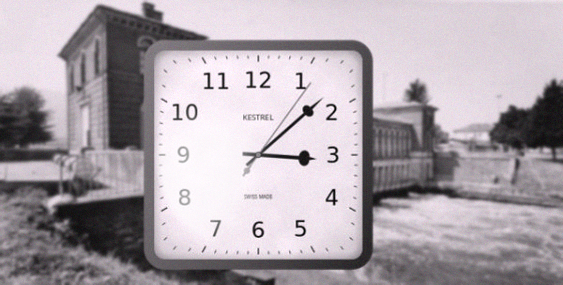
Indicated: 3:08:06
